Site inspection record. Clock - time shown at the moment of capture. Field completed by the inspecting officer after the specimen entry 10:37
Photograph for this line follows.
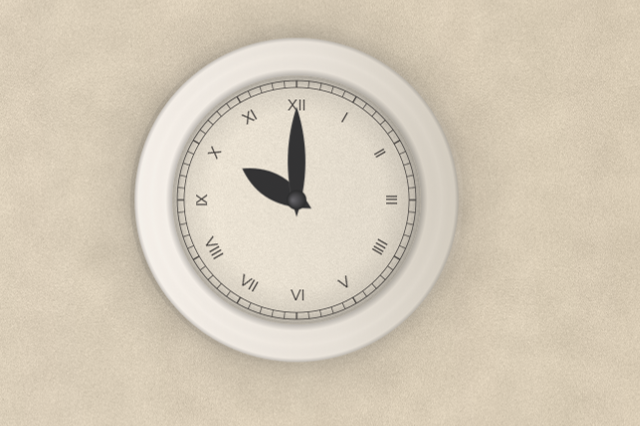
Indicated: 10:00
